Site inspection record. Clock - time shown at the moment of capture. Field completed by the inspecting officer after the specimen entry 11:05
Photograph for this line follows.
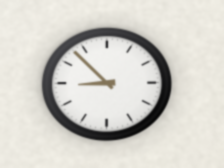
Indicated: 8:53
